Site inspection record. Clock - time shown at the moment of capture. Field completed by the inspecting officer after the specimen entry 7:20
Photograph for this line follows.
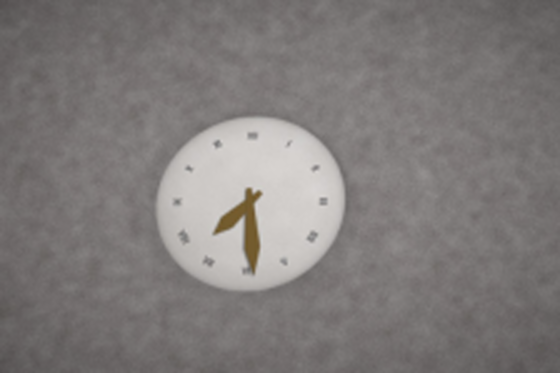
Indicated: 7:29
